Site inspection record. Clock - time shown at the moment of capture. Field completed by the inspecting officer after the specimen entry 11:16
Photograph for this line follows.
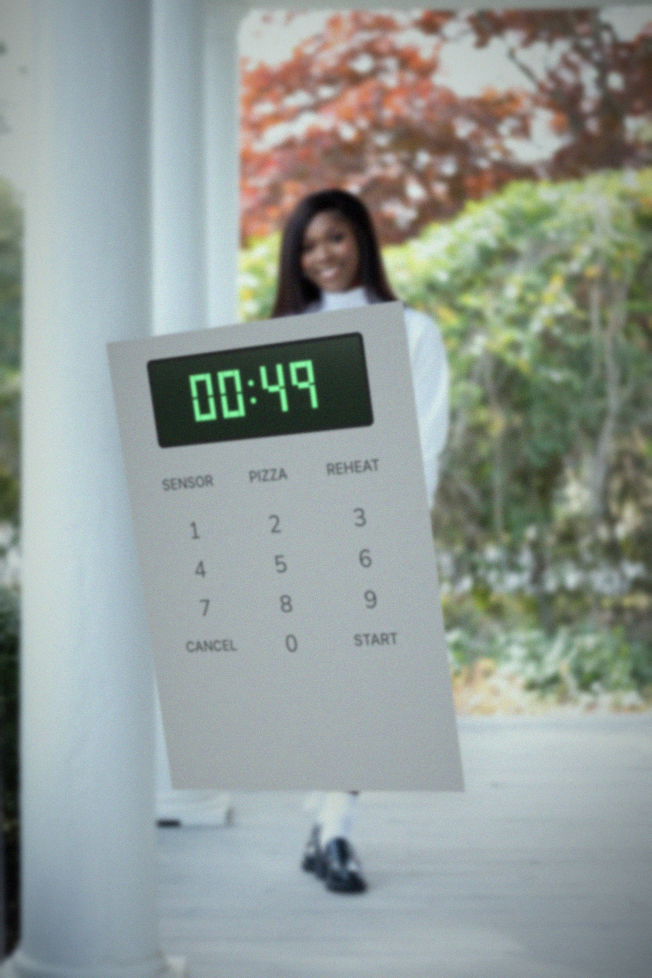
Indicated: 0:49
